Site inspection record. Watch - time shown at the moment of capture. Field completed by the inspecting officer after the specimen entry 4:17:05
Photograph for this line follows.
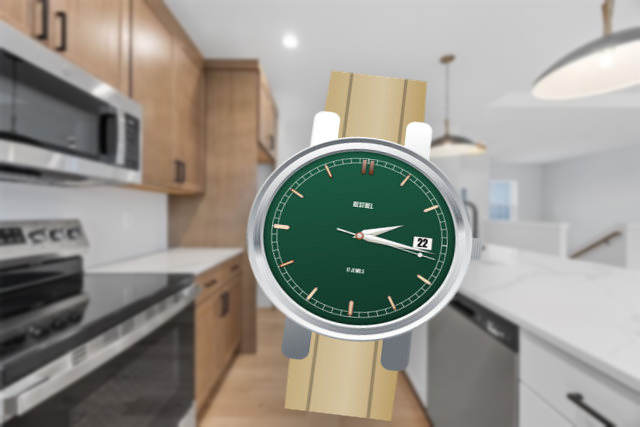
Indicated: 2:16:17
